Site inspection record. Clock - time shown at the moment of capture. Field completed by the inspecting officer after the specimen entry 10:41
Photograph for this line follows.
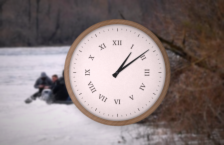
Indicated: 1:09
